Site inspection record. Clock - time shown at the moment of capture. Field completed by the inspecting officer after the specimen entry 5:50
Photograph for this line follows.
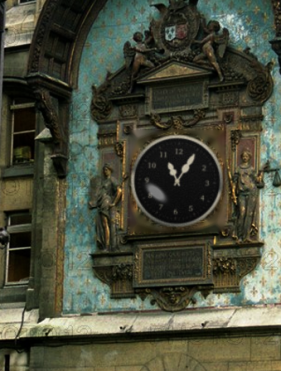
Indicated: 11:05
